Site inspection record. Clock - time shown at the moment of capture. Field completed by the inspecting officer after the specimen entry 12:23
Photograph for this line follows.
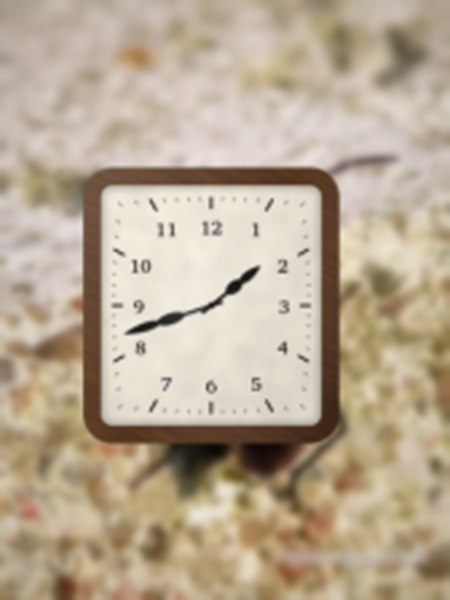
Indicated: 1:42
